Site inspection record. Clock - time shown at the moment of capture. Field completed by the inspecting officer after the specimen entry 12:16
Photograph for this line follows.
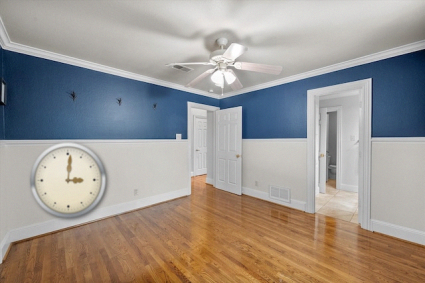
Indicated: 3:01
